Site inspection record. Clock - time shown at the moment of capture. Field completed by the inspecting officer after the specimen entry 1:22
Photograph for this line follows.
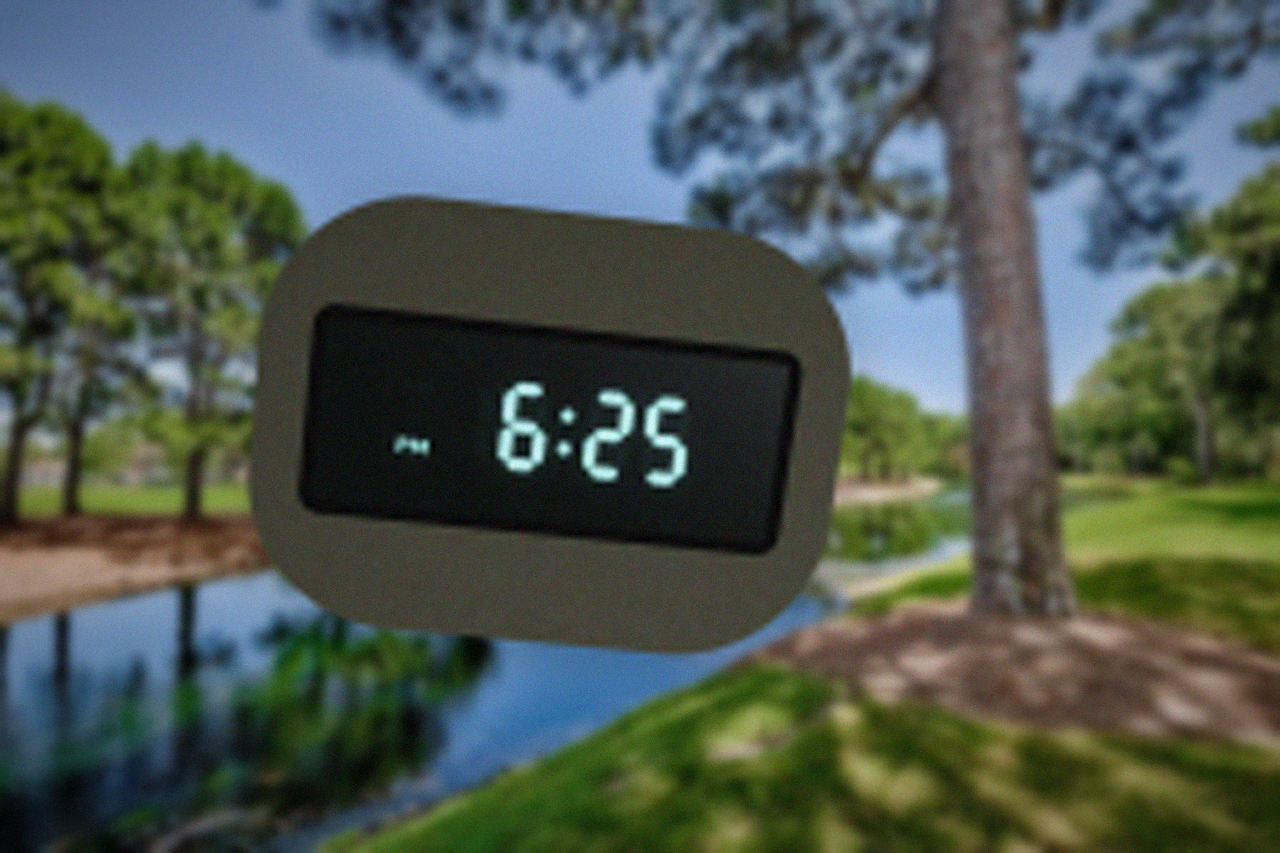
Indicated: 6:25
